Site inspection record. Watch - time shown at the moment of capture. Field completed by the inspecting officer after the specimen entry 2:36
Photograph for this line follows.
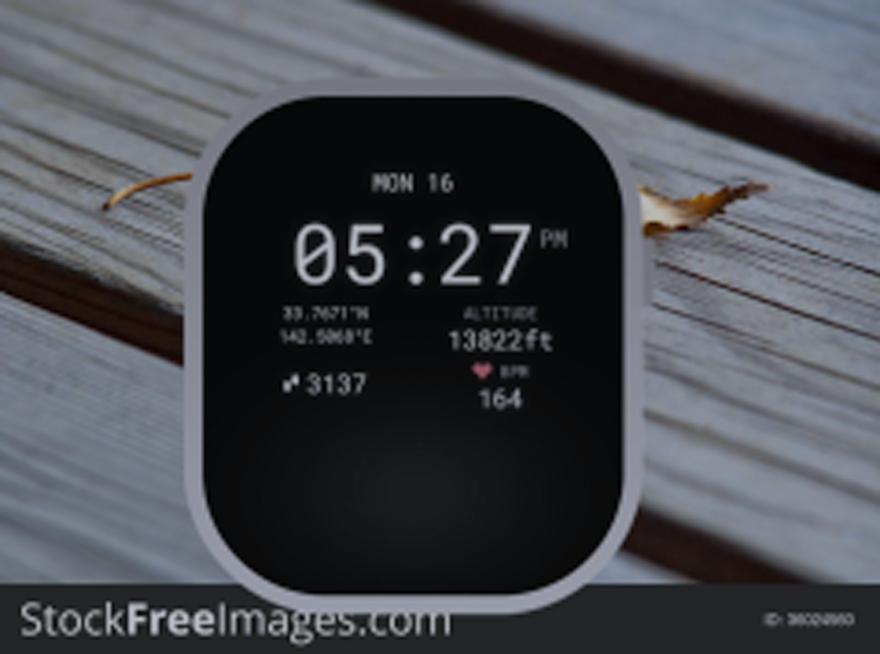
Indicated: 5:27
